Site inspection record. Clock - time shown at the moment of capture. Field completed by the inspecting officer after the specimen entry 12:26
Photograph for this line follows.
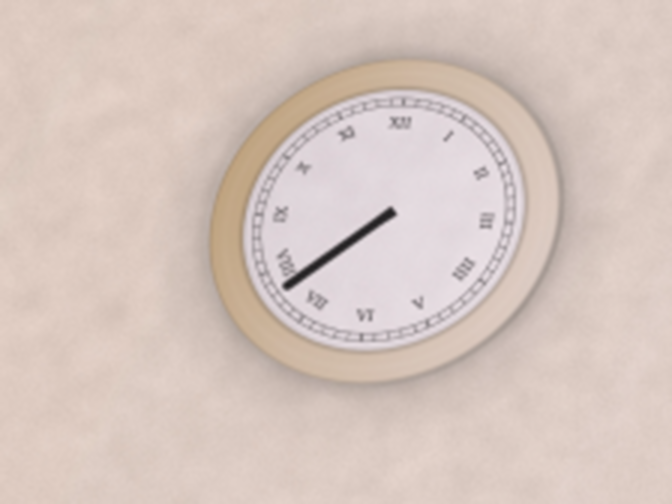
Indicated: 7:38
